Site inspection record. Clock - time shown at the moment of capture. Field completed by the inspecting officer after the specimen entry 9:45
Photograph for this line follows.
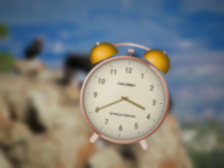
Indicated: 3:40
